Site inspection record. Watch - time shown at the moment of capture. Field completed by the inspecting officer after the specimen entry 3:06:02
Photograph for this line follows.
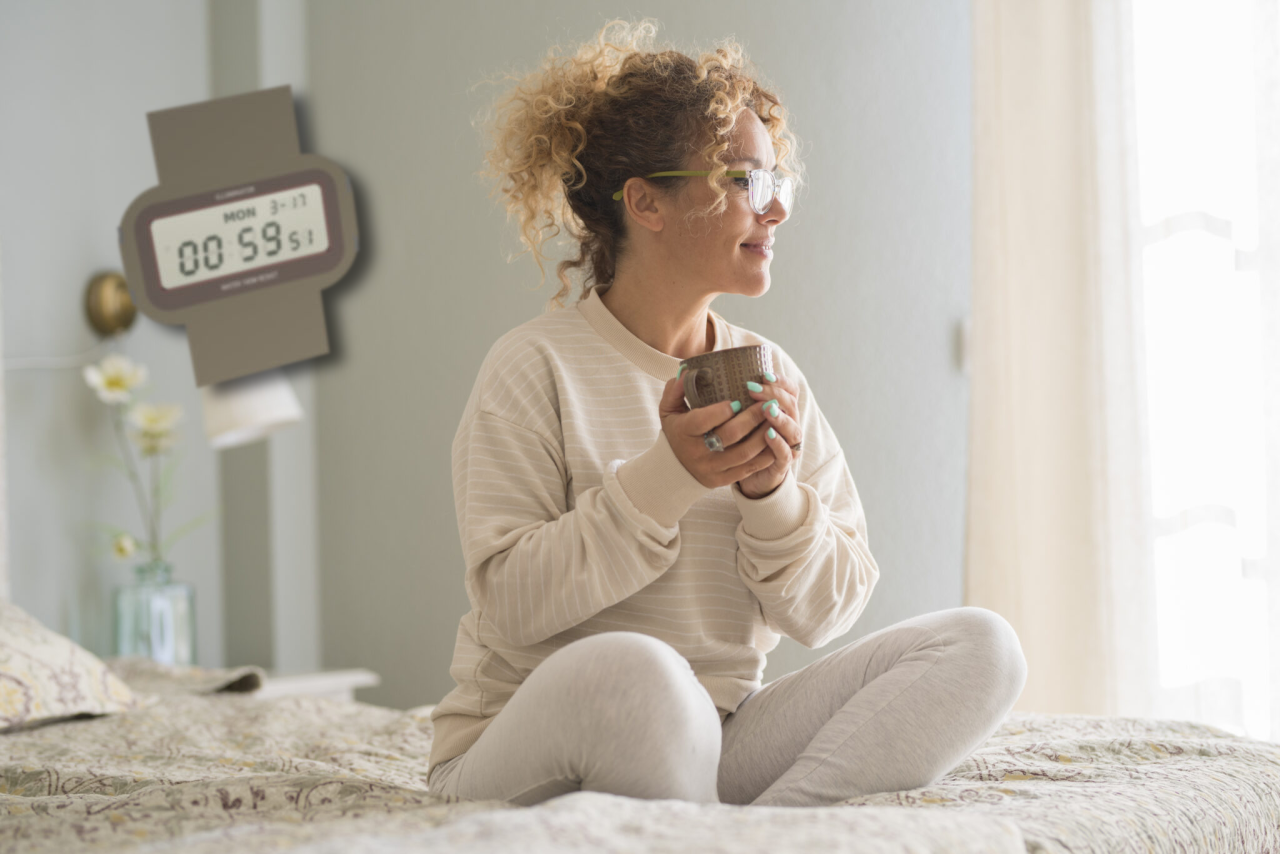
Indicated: 0:59:51
